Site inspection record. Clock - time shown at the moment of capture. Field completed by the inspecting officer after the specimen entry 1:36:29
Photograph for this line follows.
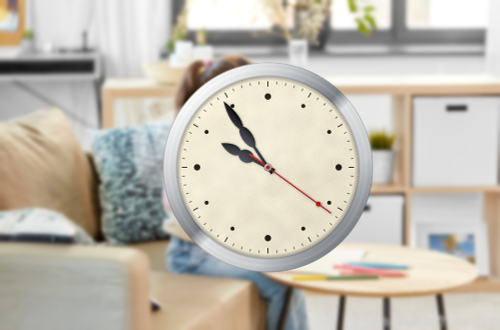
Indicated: 9:54:21
